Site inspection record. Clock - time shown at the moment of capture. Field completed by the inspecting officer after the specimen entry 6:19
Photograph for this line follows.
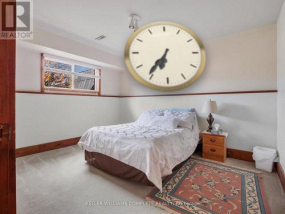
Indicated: 6:36
